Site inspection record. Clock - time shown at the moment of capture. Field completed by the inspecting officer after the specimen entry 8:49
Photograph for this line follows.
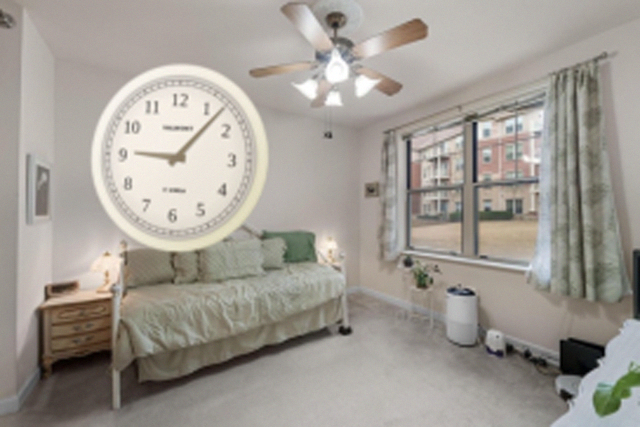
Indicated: 9:07
